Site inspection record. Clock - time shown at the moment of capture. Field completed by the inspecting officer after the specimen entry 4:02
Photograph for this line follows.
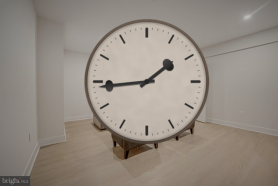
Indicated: 1:44
